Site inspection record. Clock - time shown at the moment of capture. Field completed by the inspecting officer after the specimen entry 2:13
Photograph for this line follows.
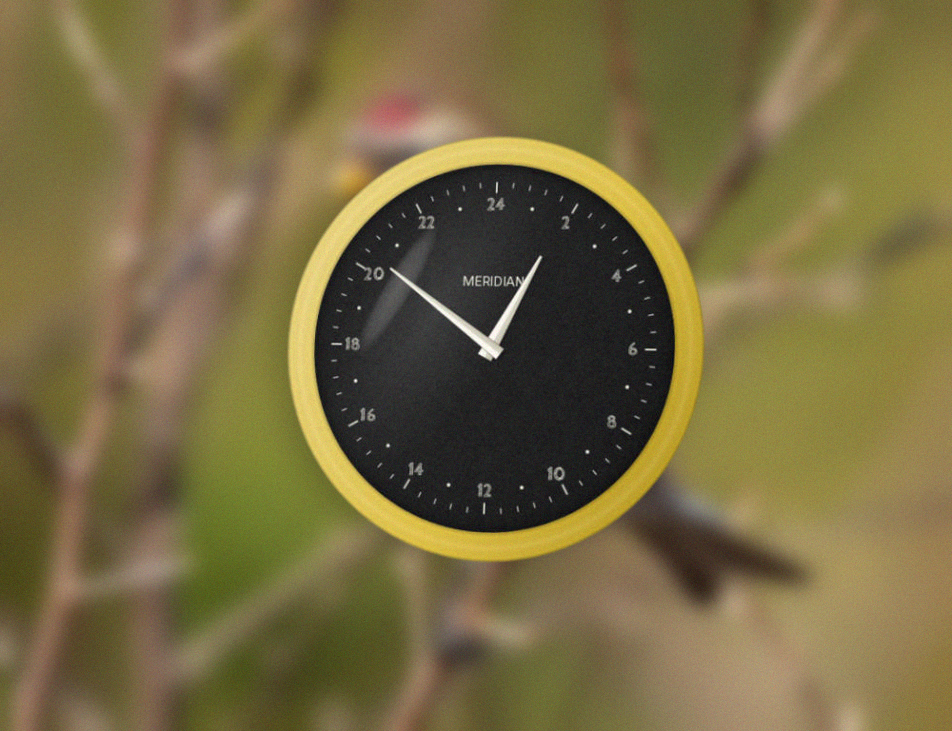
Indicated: 1:51
